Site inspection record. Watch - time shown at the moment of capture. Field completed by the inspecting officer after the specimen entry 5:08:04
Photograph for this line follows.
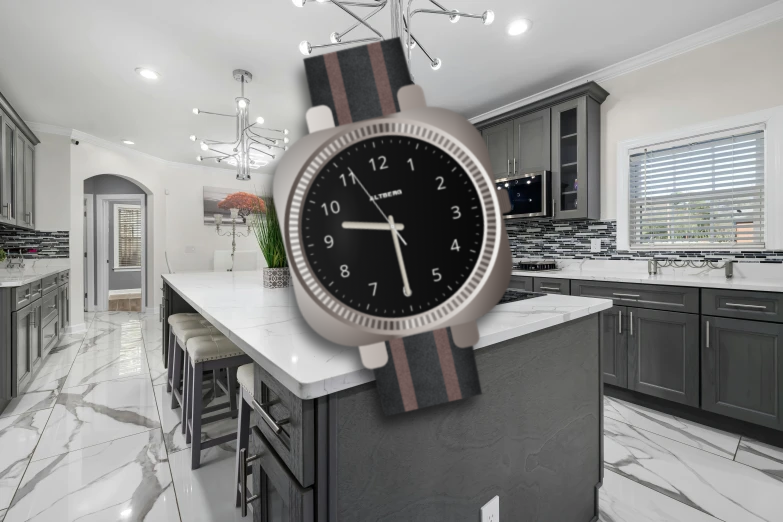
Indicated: 9:29:56
